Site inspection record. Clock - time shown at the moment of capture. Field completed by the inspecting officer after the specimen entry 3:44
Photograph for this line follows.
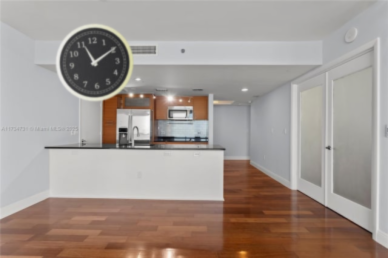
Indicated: 11:10
